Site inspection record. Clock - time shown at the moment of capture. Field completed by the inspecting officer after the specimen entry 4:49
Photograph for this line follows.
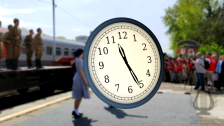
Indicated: 11:26
